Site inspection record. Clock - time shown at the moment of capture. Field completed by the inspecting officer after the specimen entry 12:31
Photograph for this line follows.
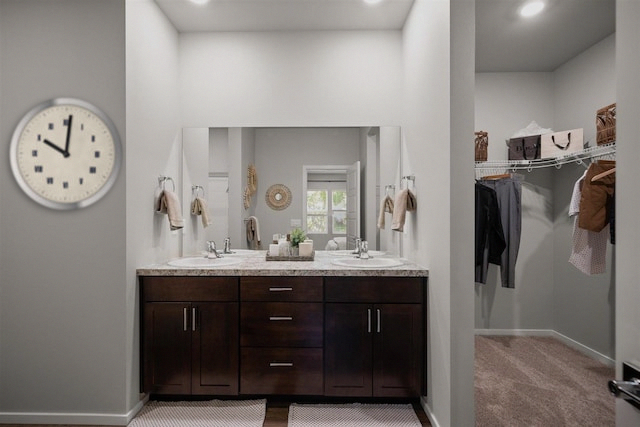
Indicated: 10:01
